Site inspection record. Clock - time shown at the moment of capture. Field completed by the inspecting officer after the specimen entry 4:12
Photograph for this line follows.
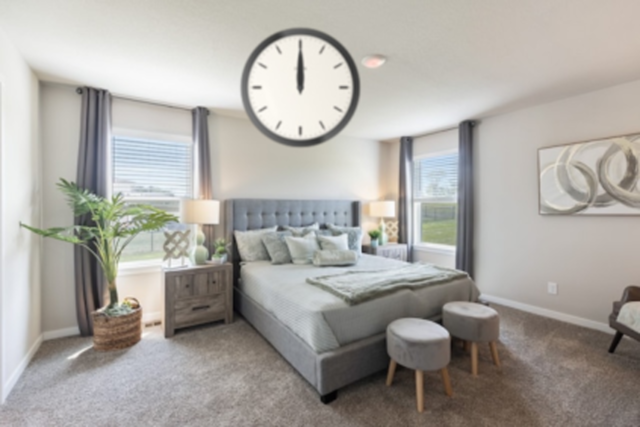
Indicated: 12:00
